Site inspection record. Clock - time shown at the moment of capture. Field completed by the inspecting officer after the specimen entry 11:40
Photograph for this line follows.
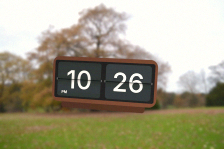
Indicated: 10:26
